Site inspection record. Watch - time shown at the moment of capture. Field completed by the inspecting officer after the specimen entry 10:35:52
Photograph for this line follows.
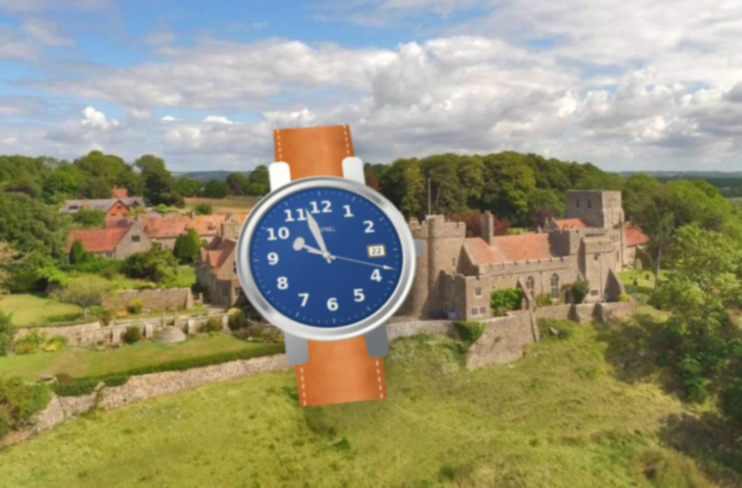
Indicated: 9:57:18
